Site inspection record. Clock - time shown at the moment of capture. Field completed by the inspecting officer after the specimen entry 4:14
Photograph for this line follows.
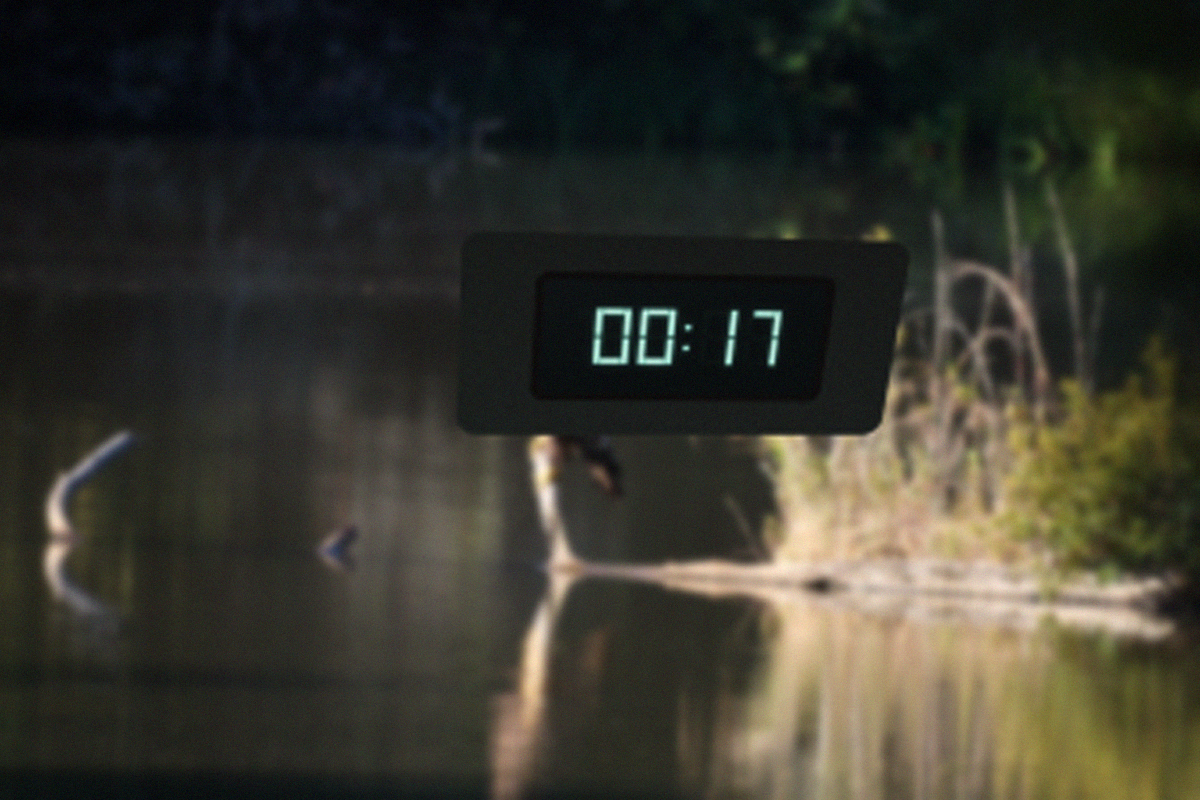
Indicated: 0:17
